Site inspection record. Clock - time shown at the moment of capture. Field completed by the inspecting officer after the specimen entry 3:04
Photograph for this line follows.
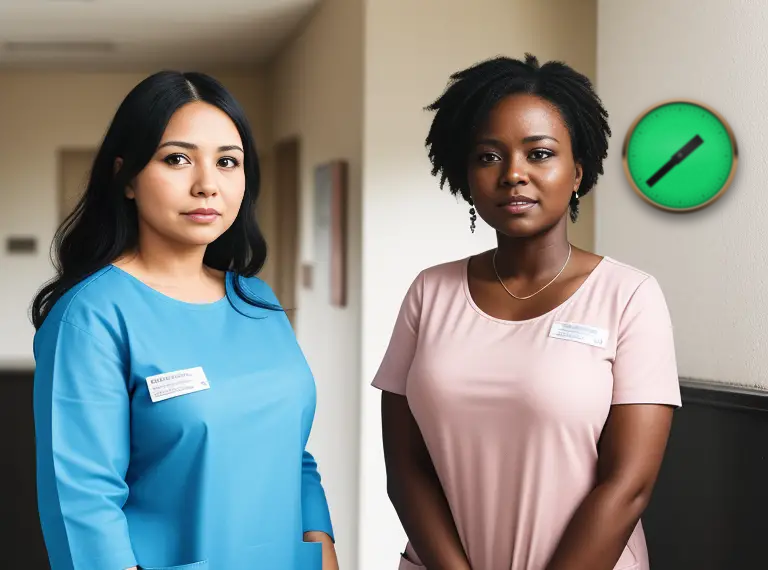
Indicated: 1:38
